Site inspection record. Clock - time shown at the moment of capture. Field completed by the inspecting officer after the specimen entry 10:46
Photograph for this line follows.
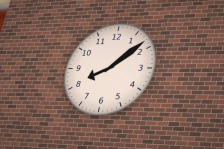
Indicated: 8:08
